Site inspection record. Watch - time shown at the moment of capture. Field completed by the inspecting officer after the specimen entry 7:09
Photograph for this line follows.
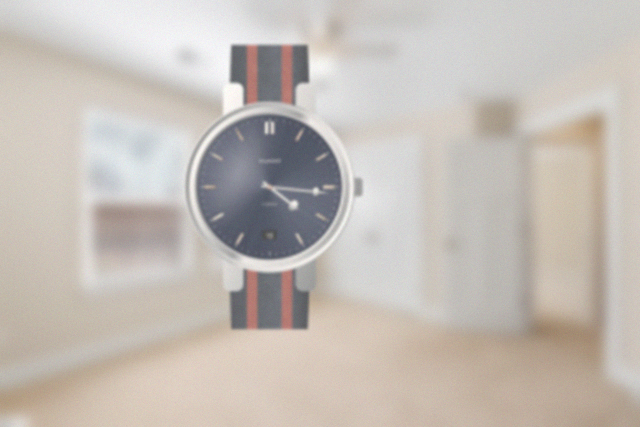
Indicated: 4:16
